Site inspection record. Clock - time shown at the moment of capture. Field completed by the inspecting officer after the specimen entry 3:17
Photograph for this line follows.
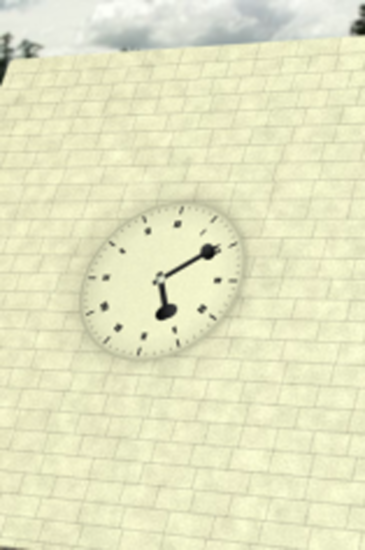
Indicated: 5:09
